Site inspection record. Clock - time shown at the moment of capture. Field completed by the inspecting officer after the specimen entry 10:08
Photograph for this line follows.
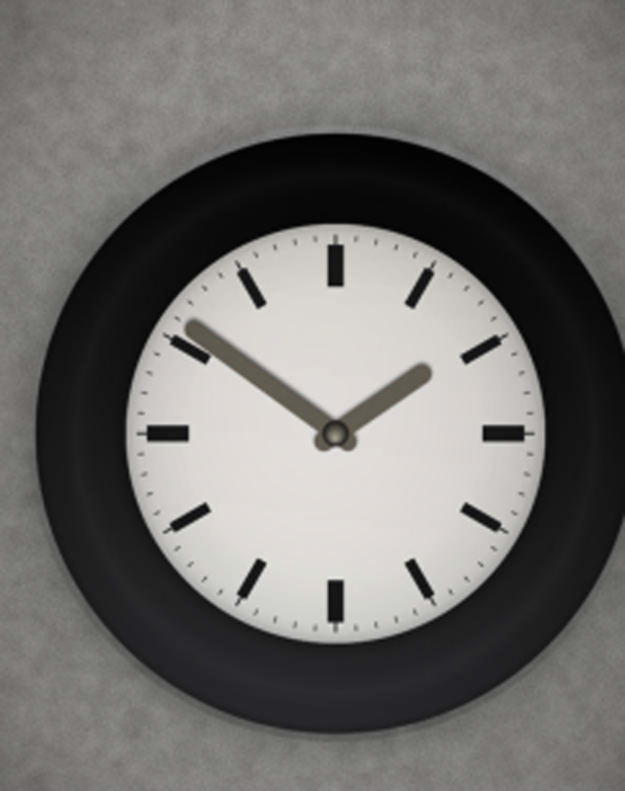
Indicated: 1:51
